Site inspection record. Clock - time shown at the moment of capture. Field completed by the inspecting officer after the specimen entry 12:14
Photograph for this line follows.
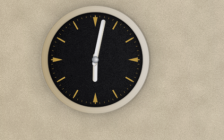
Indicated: 6:02
